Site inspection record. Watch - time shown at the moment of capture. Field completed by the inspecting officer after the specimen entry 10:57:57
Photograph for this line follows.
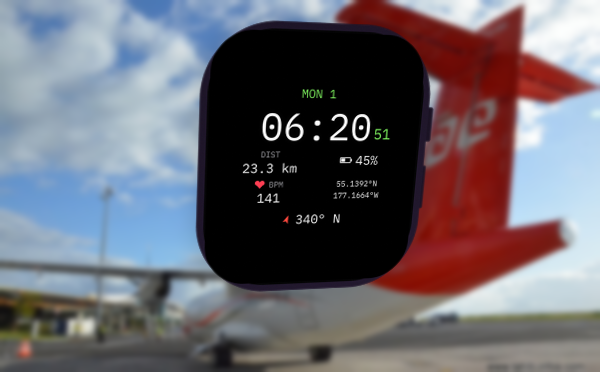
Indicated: 6:20:51
